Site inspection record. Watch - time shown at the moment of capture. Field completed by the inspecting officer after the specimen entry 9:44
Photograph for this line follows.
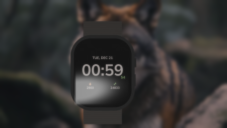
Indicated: 0:59
